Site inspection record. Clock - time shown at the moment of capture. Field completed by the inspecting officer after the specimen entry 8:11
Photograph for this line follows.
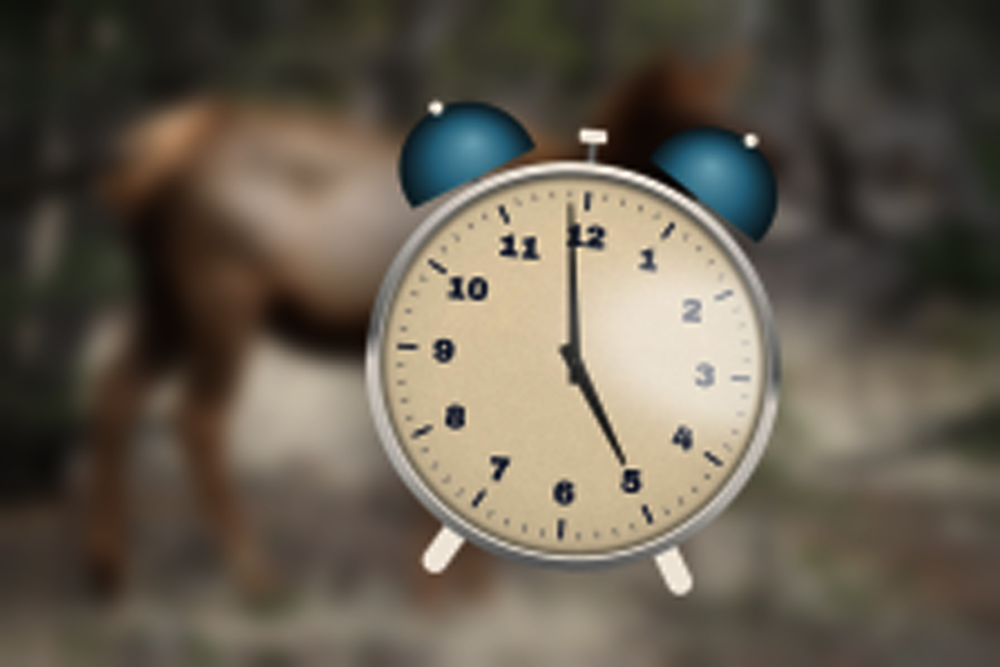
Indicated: 4:59
